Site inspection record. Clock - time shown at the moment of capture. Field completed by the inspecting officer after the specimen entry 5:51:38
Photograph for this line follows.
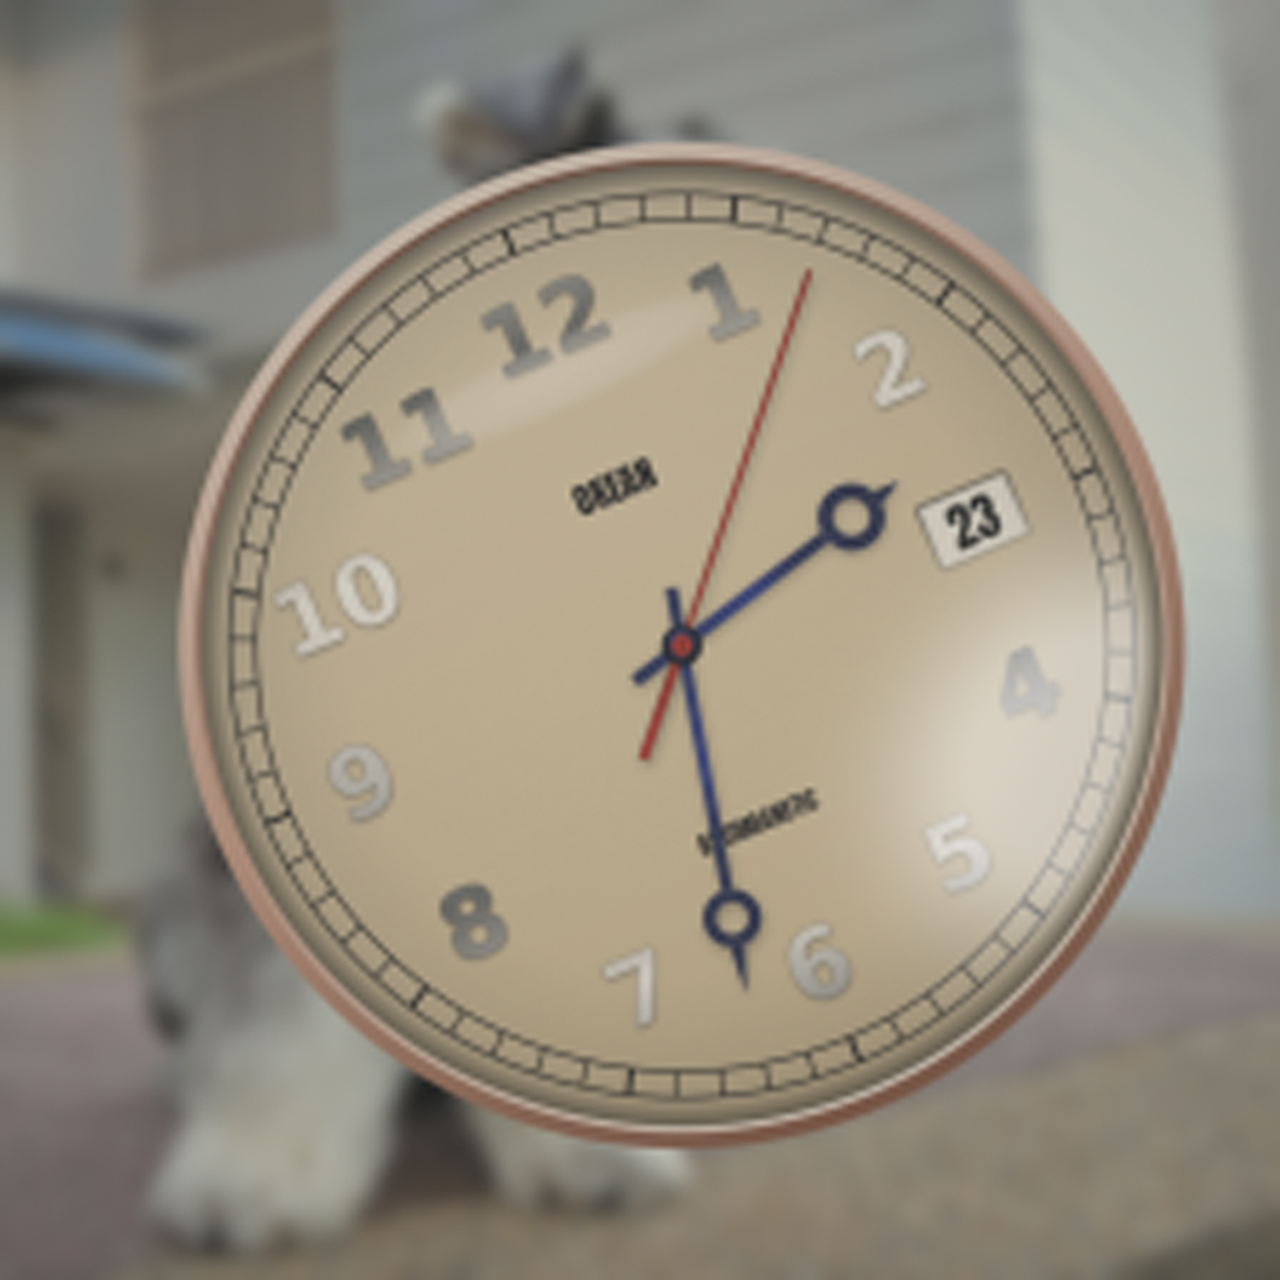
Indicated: 2:32:07
